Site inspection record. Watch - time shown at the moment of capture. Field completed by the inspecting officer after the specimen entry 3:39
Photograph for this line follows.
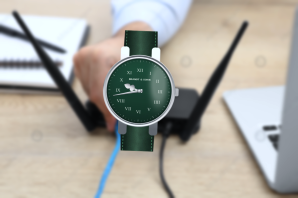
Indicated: 9:43
